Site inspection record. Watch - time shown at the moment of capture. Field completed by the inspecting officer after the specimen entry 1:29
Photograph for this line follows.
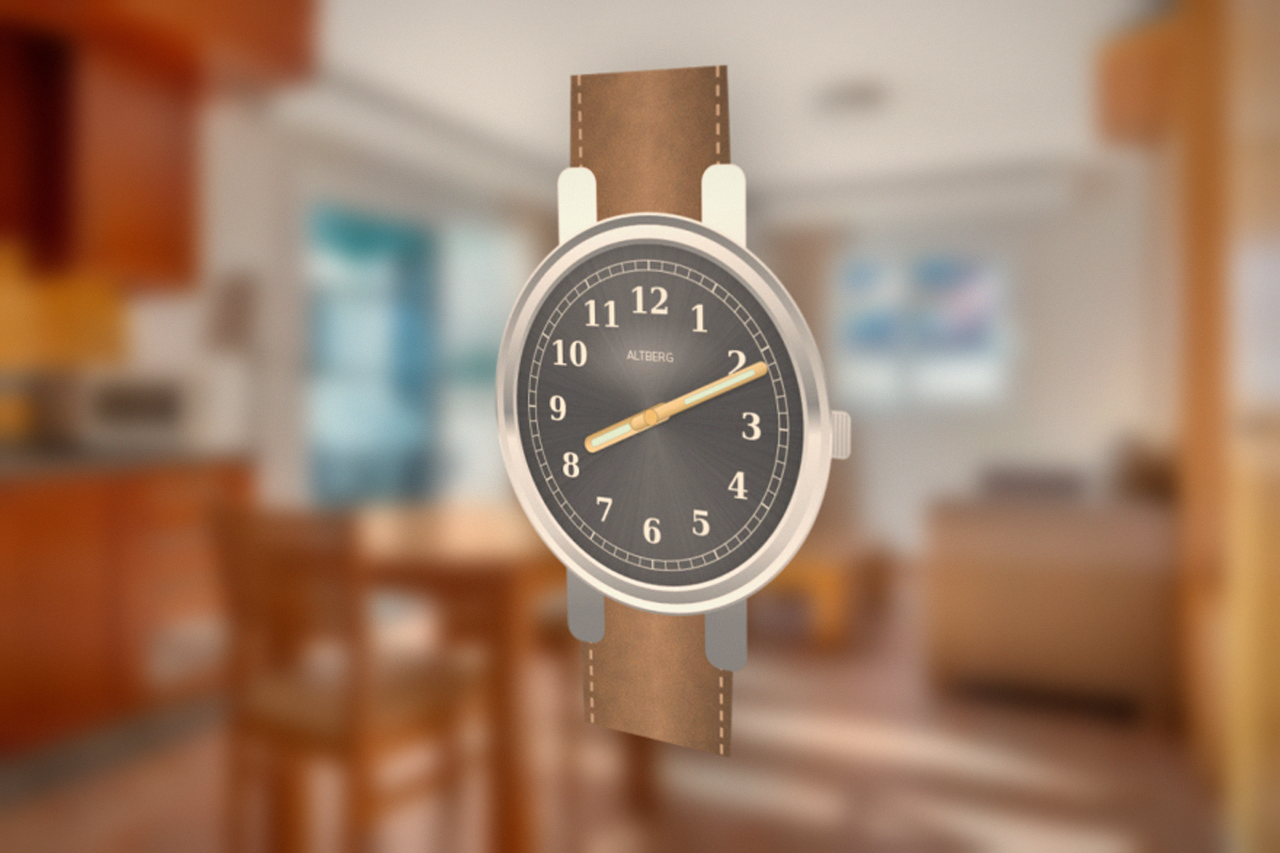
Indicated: 8:11
